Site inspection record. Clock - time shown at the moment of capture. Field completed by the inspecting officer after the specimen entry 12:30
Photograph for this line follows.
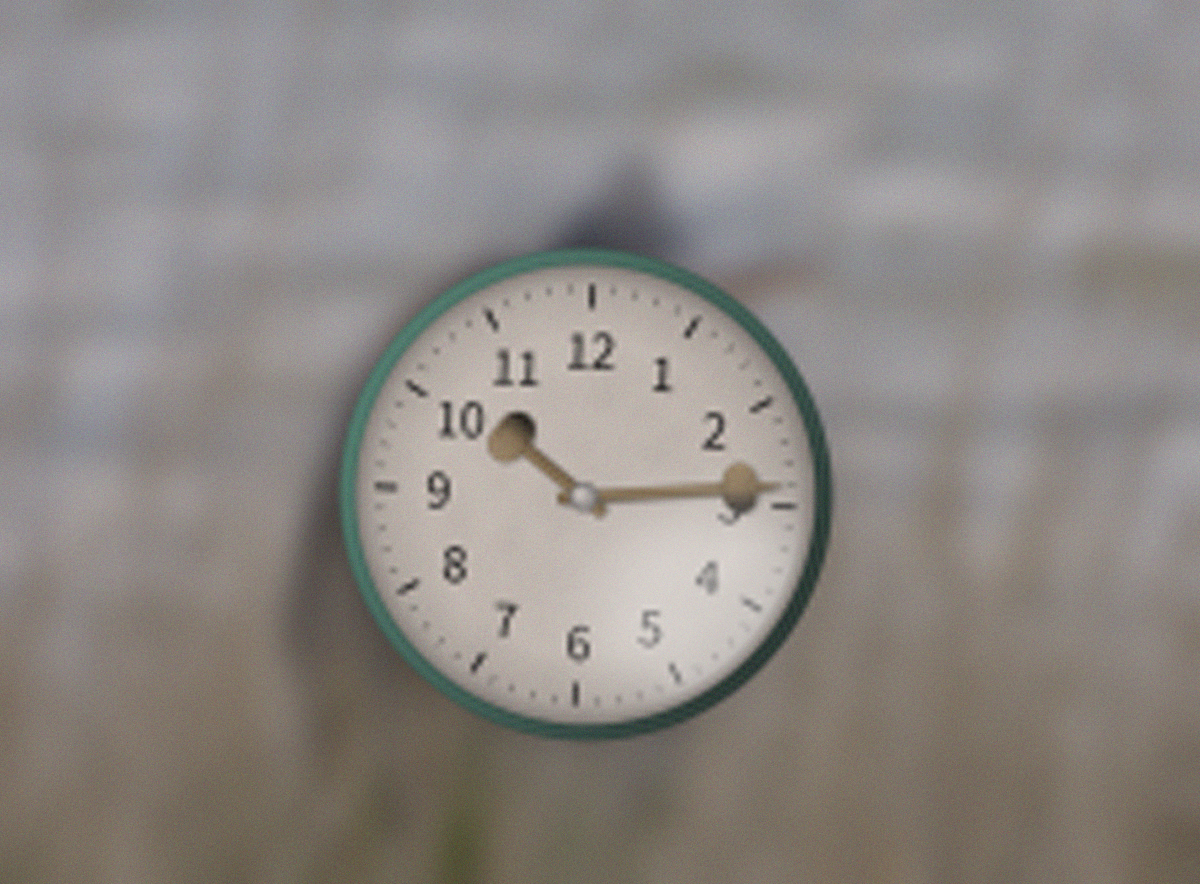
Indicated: 10:14
